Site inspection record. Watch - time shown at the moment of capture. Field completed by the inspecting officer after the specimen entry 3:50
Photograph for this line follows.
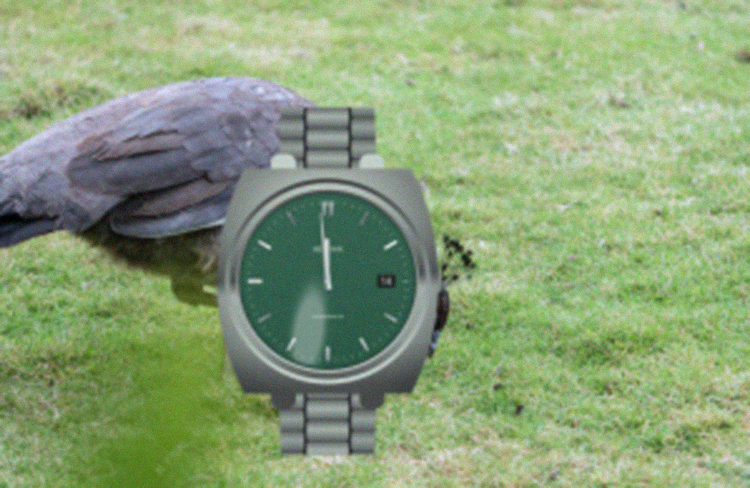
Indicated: 11:59
